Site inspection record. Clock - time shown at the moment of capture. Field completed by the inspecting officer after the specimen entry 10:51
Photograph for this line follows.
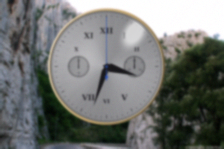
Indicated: 3:33
